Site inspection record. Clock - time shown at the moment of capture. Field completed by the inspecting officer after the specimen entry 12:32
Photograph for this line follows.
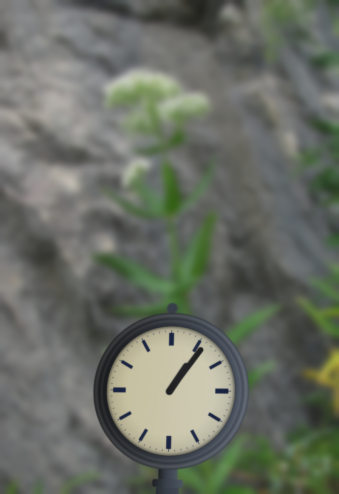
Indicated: 1:06
